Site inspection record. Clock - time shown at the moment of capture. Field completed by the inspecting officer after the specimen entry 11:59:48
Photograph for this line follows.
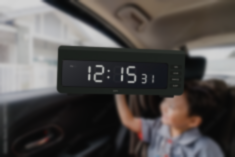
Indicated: 12:15:31
